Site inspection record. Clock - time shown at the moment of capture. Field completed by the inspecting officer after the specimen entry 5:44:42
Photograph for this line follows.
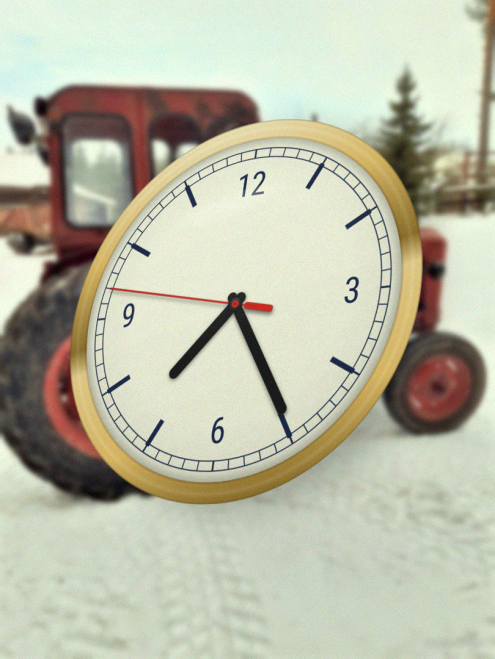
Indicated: 7:24:47
